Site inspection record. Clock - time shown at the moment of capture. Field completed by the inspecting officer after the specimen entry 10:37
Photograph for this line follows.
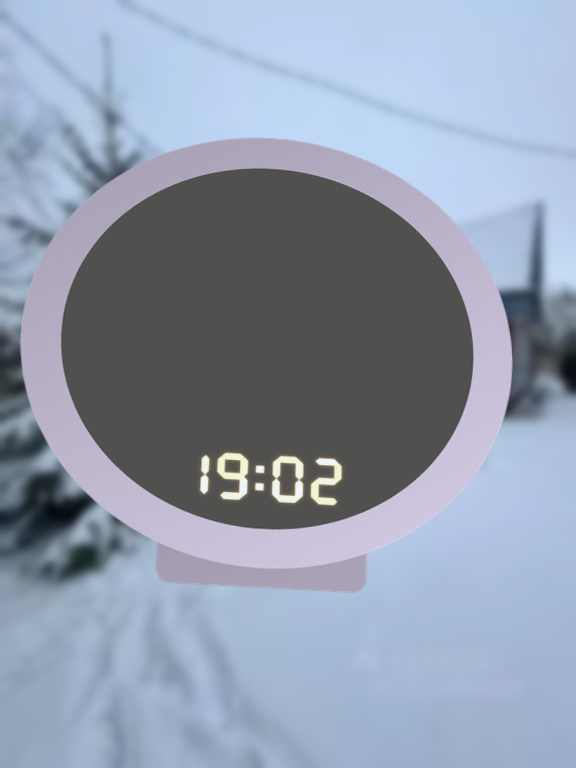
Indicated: 19:02
